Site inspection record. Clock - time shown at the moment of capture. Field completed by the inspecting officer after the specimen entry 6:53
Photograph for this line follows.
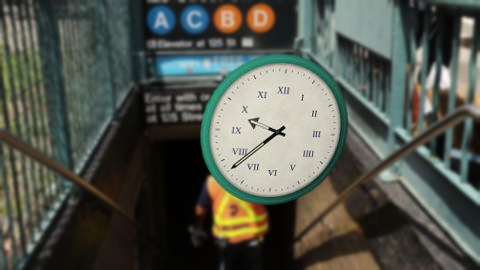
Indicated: 9:38
